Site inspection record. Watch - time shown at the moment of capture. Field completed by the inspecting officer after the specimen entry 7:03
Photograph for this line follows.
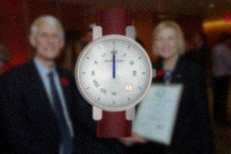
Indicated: 12:00
